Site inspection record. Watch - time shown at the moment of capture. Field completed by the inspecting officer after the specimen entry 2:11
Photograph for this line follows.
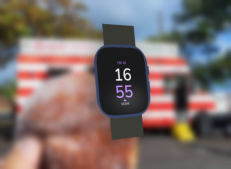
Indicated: 16:55
